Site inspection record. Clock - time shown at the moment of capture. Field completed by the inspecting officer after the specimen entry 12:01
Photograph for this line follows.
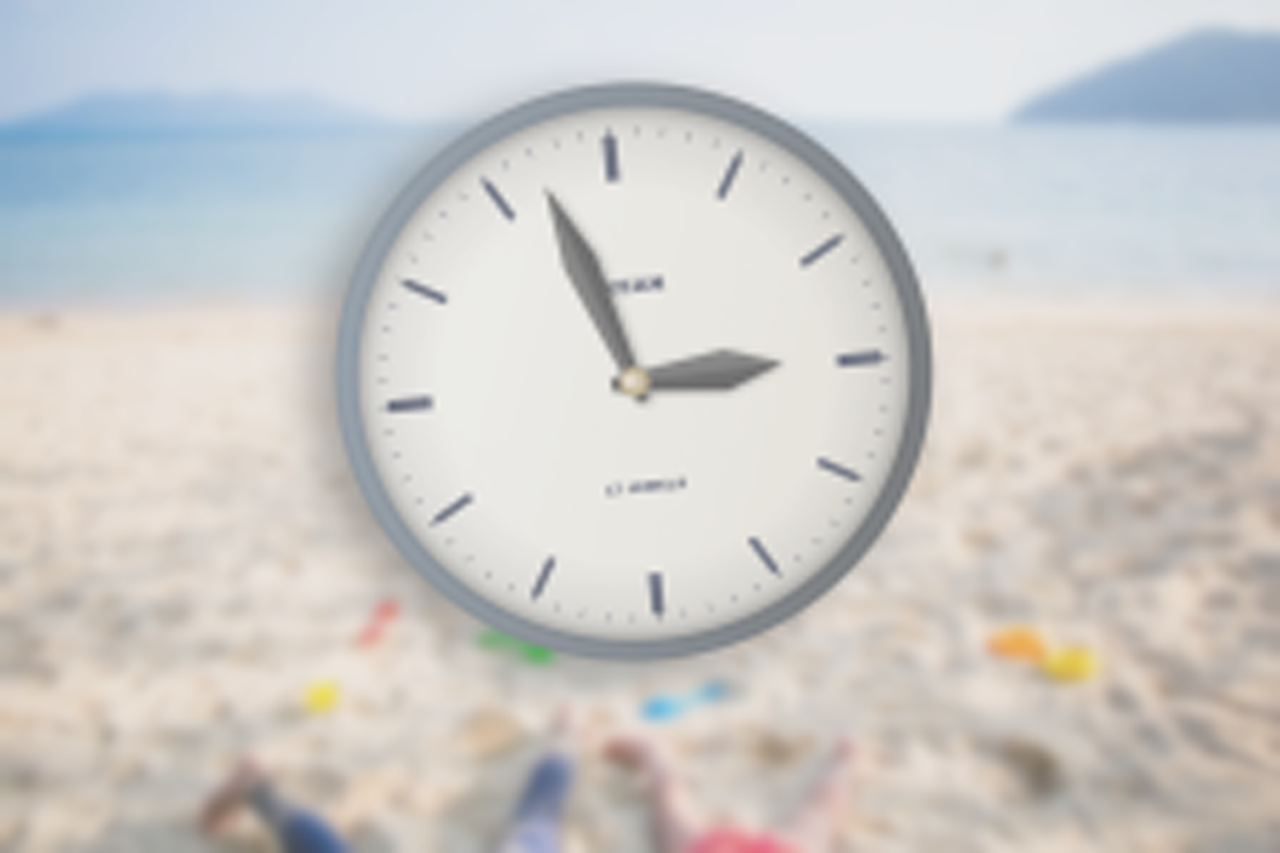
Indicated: 2:57
